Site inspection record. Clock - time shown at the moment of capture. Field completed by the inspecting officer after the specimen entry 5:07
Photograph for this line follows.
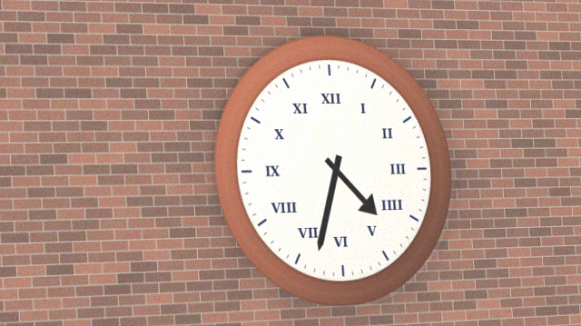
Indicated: 4:33
